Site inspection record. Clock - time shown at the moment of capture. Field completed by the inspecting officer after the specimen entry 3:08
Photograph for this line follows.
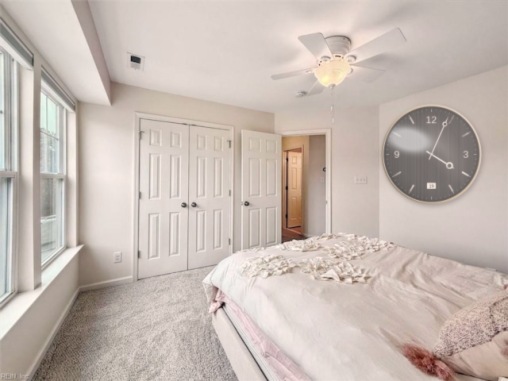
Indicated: 4:04
